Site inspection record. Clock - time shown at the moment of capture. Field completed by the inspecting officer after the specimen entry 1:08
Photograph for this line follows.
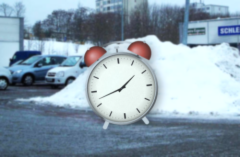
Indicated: 1:42
